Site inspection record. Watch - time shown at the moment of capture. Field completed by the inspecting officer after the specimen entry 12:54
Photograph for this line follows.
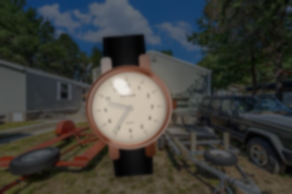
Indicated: 9:36
